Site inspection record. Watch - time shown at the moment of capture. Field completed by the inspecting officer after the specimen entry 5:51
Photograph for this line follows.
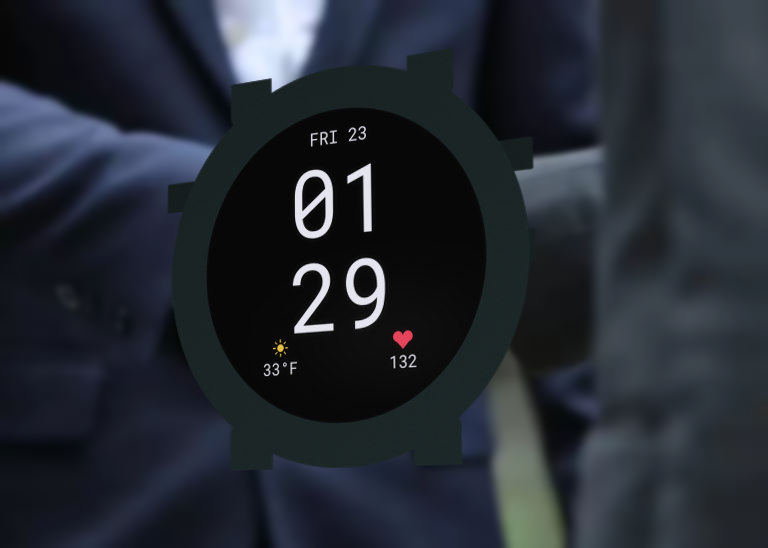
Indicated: 1:29
